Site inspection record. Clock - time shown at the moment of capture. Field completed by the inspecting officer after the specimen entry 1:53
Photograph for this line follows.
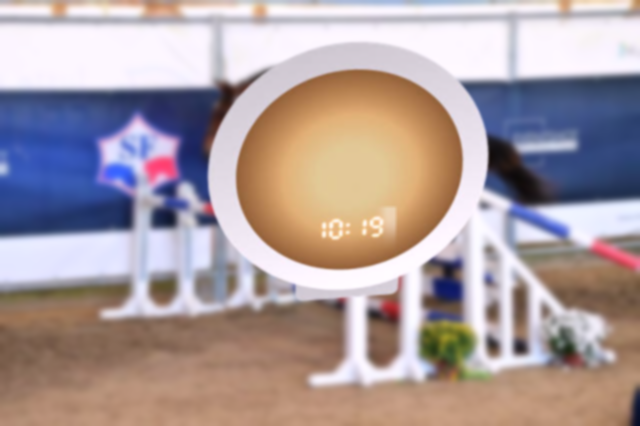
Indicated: 10:19
